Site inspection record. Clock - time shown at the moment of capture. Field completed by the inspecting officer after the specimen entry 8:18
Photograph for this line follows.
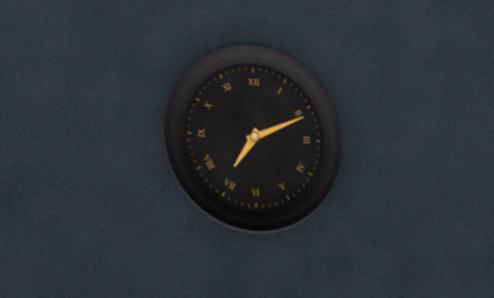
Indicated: 7:11
